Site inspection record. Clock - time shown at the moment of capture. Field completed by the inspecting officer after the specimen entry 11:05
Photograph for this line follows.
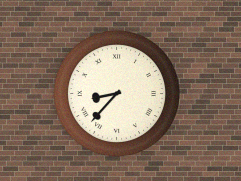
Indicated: 8:37
